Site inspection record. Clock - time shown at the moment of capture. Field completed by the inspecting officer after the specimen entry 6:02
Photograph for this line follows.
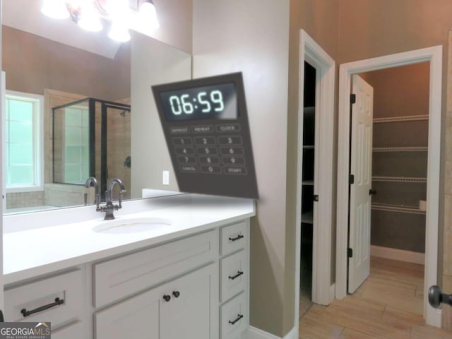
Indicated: 6:59
